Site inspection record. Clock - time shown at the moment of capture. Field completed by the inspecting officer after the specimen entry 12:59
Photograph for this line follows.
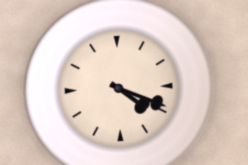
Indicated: 4:19
